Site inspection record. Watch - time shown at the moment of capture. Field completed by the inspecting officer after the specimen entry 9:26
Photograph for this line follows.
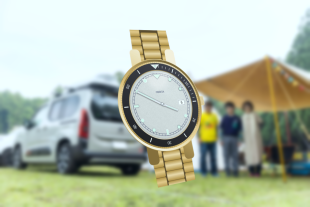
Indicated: 3:50
